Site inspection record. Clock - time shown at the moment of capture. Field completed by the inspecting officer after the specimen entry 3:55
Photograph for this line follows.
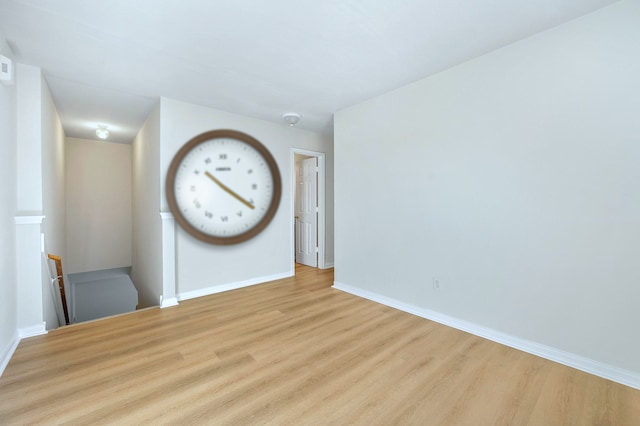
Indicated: 10:21
